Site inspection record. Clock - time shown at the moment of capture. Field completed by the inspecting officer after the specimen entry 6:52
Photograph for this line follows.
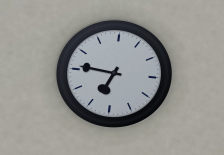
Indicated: 6:46
